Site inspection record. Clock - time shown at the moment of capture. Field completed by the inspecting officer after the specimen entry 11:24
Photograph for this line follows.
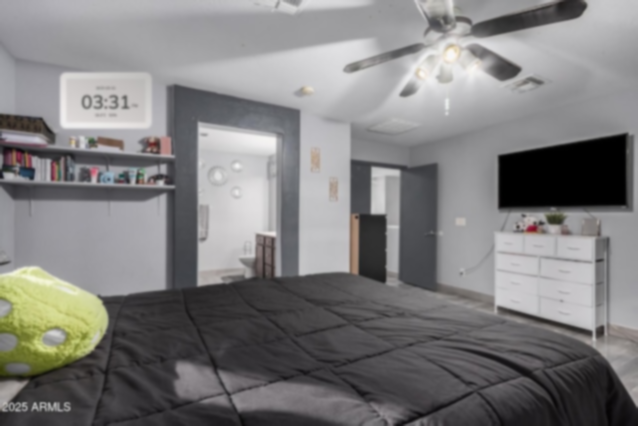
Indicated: 3:31
